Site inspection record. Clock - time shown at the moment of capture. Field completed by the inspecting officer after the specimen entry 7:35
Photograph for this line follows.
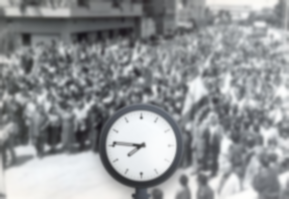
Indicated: 7:46
